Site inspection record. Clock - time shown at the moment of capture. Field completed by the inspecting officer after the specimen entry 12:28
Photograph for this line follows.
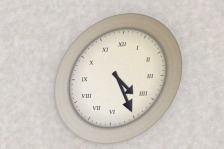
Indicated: 4:25
